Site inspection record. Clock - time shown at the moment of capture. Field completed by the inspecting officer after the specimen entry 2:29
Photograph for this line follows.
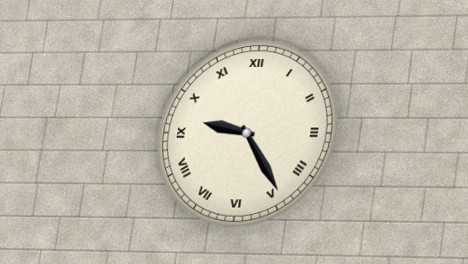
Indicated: 9:24
